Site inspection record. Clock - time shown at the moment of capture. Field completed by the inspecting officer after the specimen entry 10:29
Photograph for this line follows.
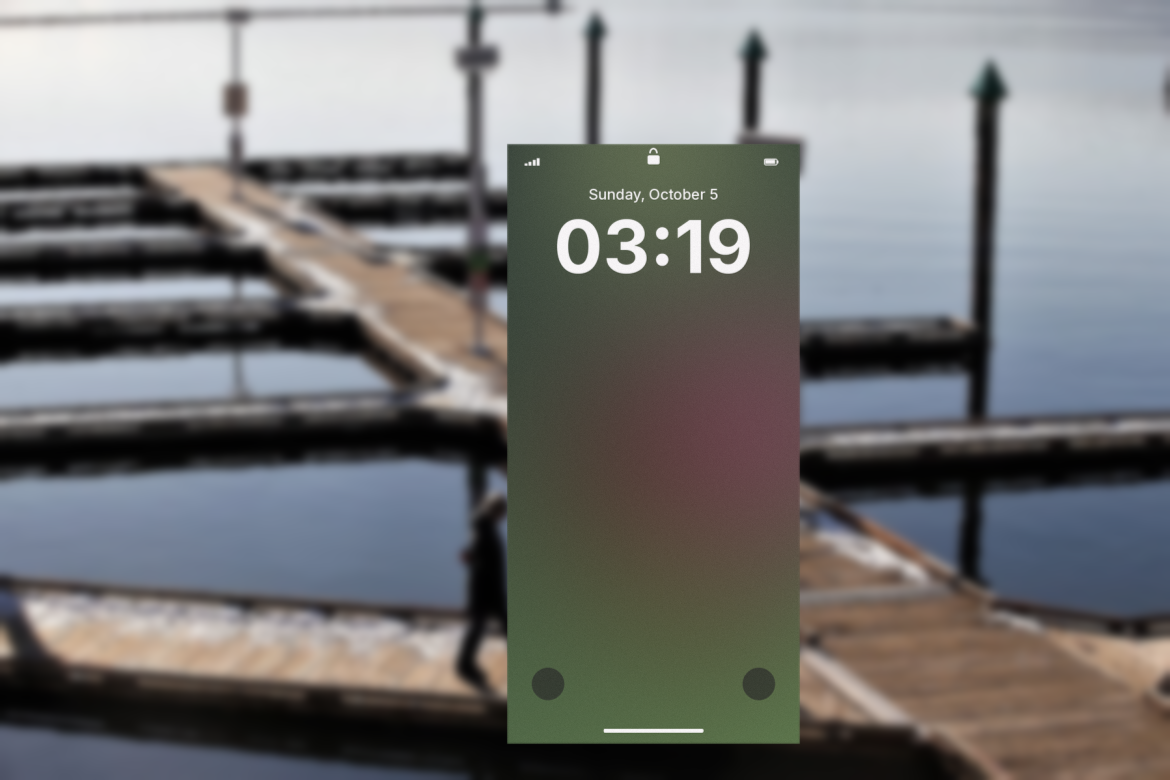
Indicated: 3:19
